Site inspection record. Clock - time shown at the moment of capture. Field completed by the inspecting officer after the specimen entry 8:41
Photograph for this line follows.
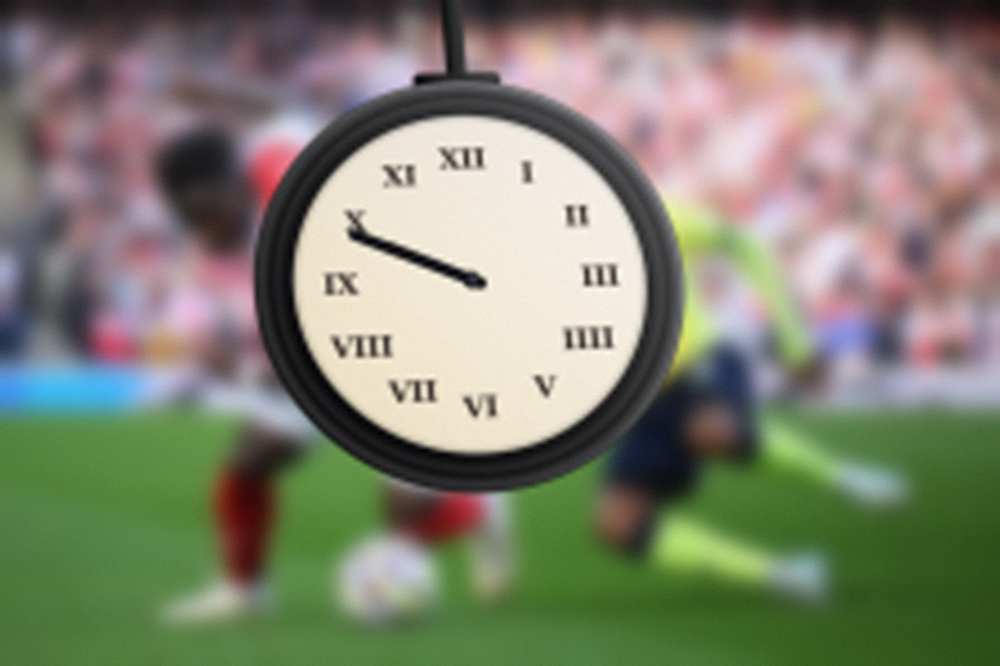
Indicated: 9:49
